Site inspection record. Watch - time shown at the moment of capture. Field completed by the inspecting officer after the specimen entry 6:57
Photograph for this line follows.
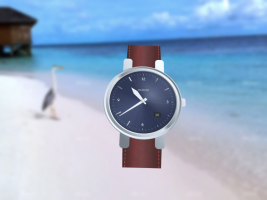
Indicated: 10:39
